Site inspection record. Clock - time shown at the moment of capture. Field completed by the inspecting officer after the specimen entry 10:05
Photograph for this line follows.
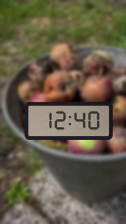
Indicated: 12:40
